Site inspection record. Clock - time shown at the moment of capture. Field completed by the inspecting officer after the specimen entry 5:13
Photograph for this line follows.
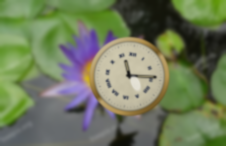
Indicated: 11:14
